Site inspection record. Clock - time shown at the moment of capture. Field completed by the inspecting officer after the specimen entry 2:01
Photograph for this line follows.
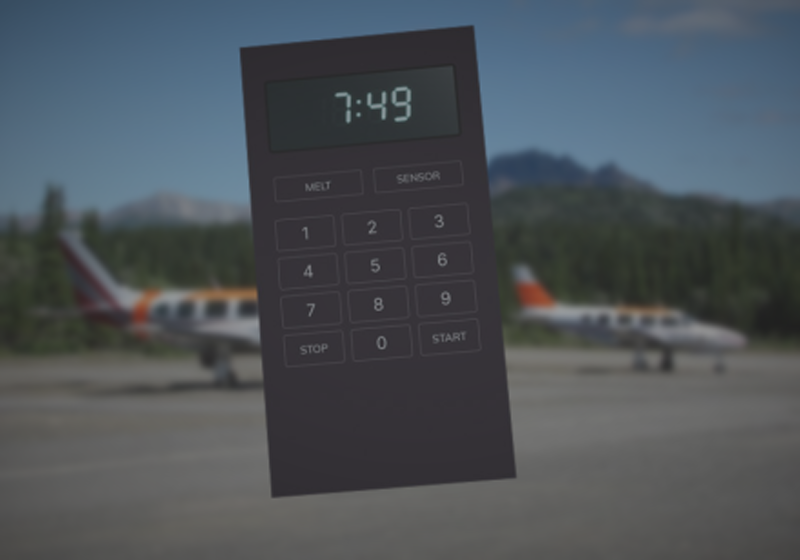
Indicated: 7:49
